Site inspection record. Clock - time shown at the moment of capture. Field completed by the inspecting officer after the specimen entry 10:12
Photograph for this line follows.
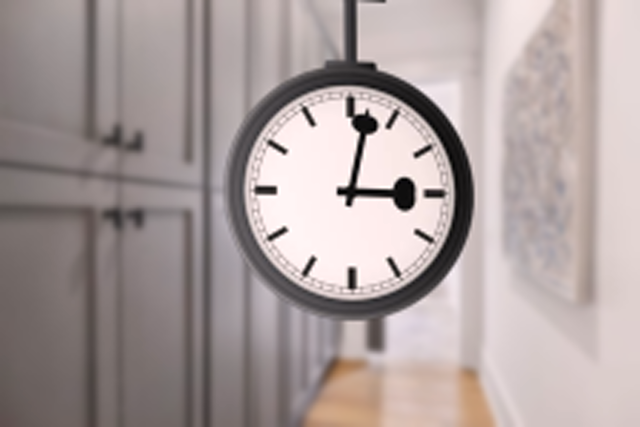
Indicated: 3:02
